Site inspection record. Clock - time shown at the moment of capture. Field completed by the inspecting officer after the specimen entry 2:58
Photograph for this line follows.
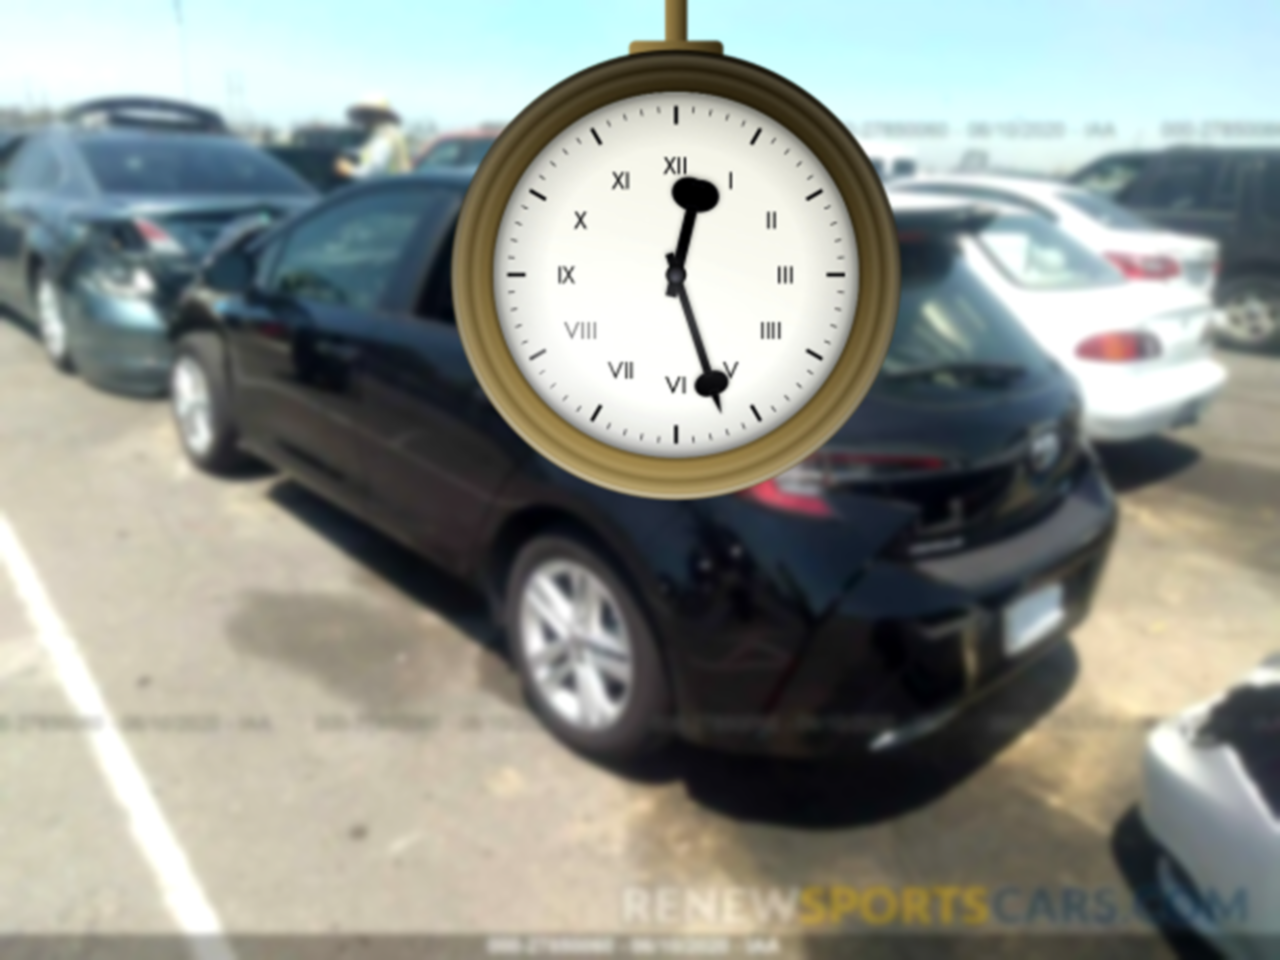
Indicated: 12:27
